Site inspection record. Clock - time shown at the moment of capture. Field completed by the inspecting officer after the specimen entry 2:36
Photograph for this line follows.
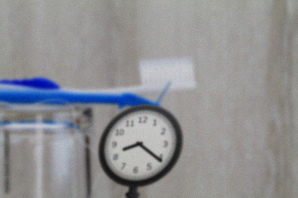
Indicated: 8:21
